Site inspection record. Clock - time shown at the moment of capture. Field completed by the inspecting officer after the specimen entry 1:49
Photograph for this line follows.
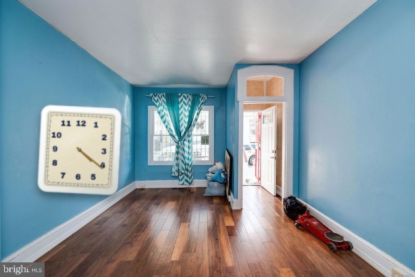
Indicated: 4:21
